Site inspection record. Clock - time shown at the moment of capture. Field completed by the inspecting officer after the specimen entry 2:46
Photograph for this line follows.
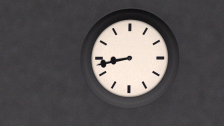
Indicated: 8:43
